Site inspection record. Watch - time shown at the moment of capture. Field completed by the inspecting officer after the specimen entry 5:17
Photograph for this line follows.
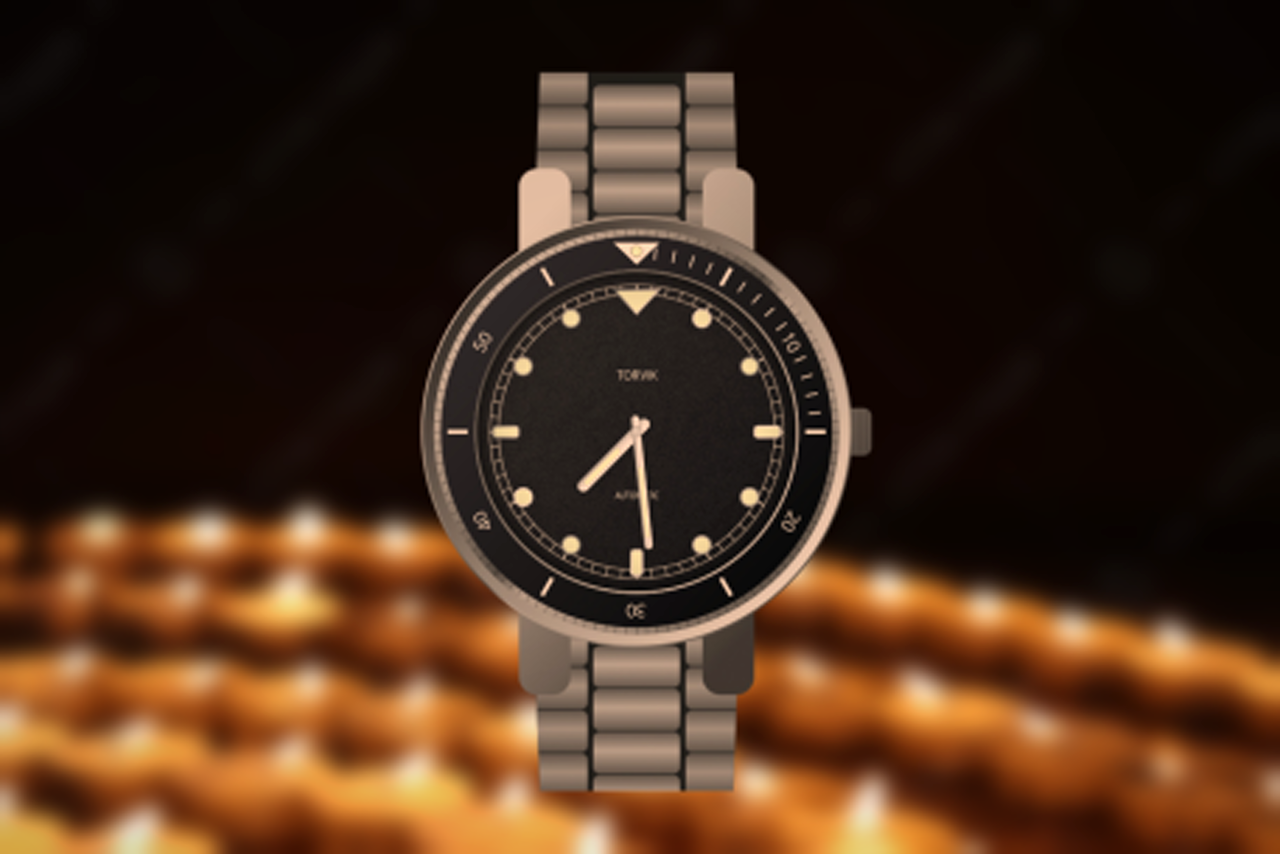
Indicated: 7:29
